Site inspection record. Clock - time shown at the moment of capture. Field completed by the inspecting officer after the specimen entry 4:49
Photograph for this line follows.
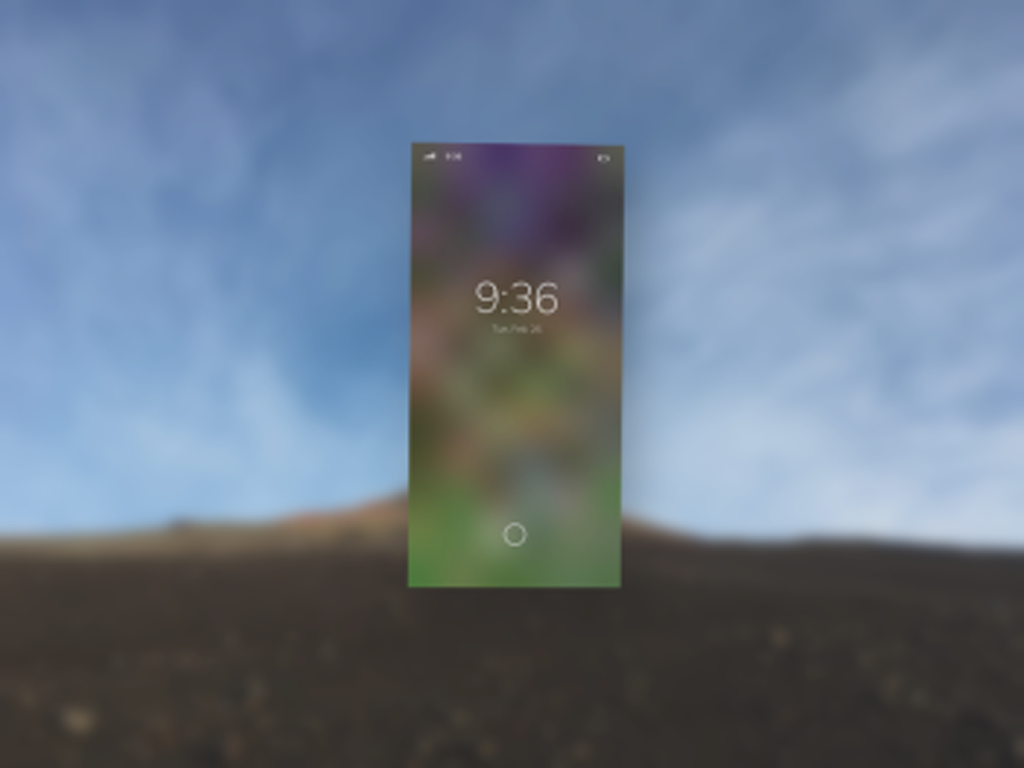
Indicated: 9:36
